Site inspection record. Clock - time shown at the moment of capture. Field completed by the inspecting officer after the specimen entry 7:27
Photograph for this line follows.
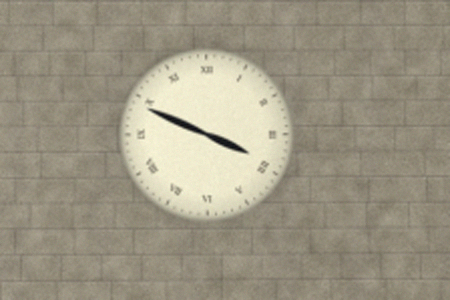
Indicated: 3:49
